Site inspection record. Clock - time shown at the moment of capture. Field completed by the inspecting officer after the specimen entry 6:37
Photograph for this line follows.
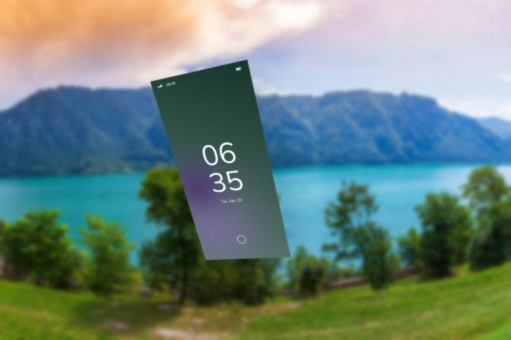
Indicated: 6:35
